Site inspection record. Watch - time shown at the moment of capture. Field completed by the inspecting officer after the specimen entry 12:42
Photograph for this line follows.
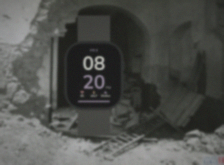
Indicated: 8:20
